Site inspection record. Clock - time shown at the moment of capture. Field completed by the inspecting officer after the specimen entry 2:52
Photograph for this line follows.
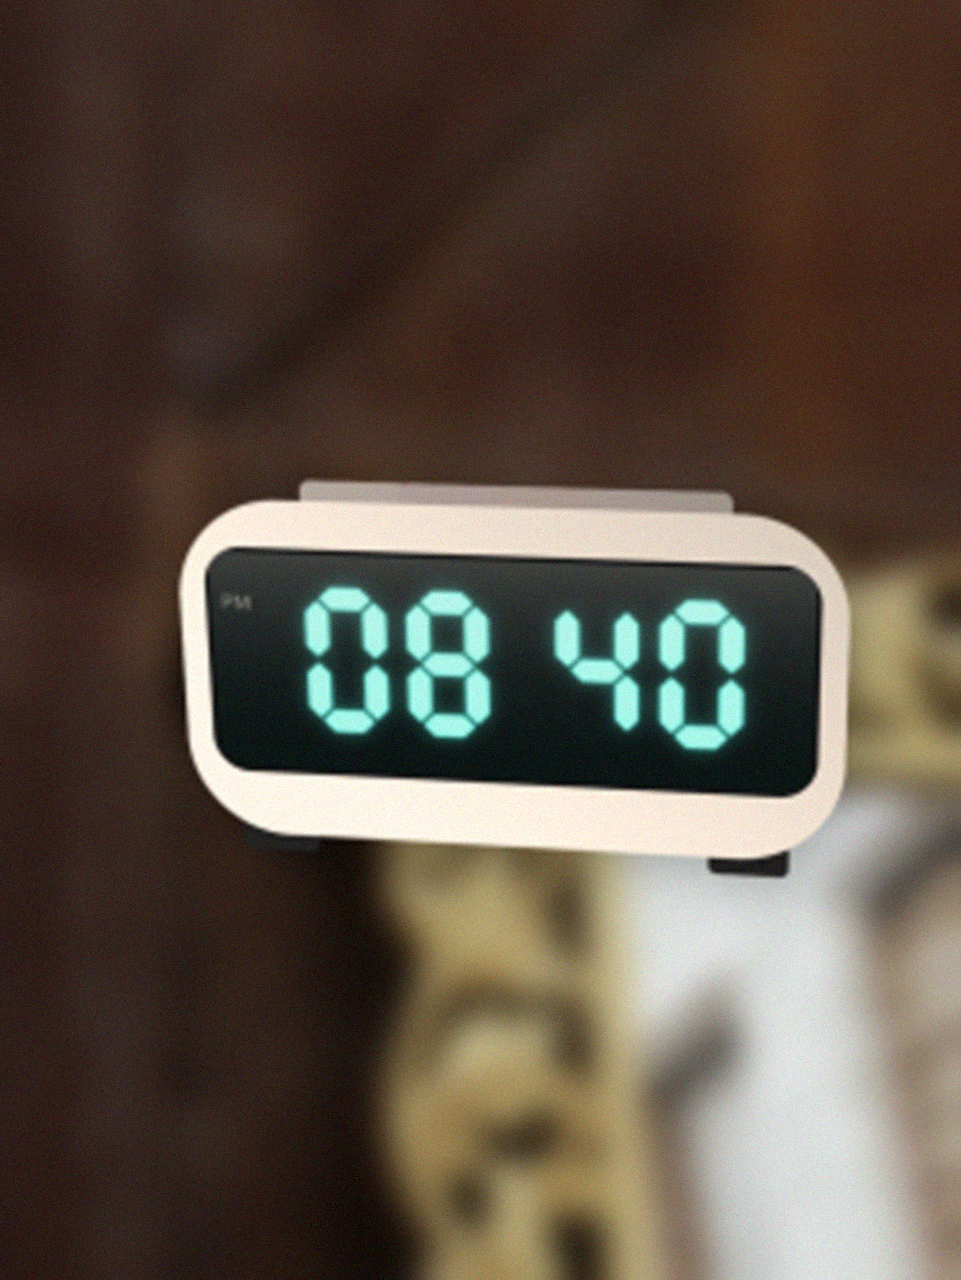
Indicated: 8:40
